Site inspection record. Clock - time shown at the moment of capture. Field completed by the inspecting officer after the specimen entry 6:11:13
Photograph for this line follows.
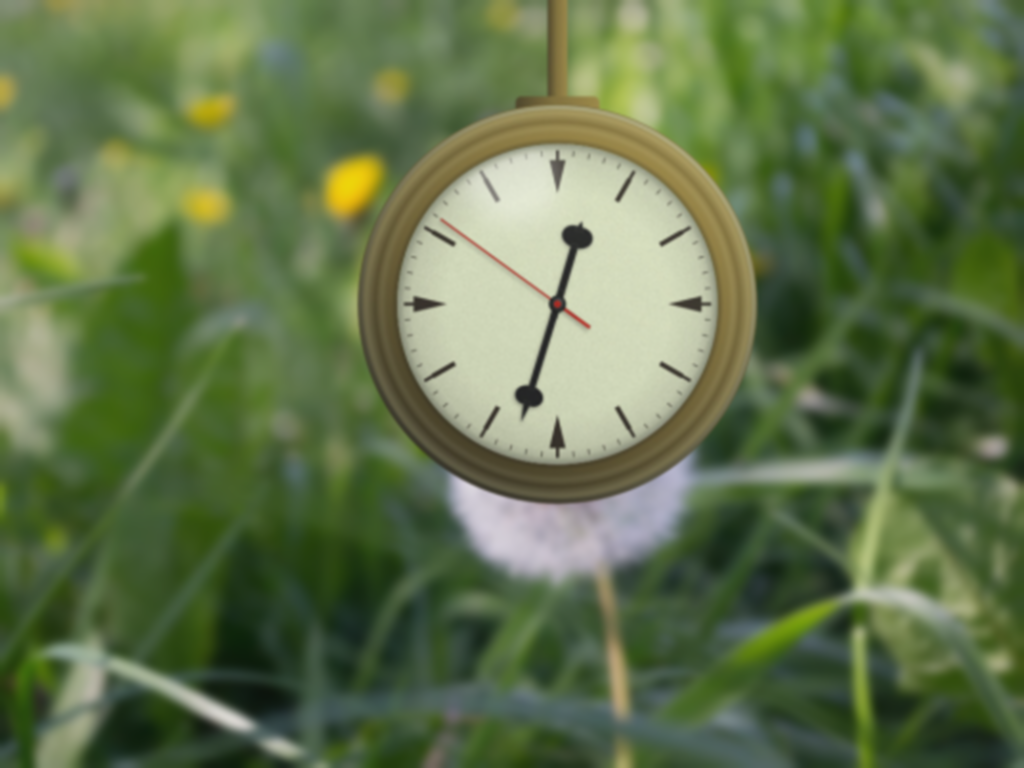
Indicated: 12:32:51
